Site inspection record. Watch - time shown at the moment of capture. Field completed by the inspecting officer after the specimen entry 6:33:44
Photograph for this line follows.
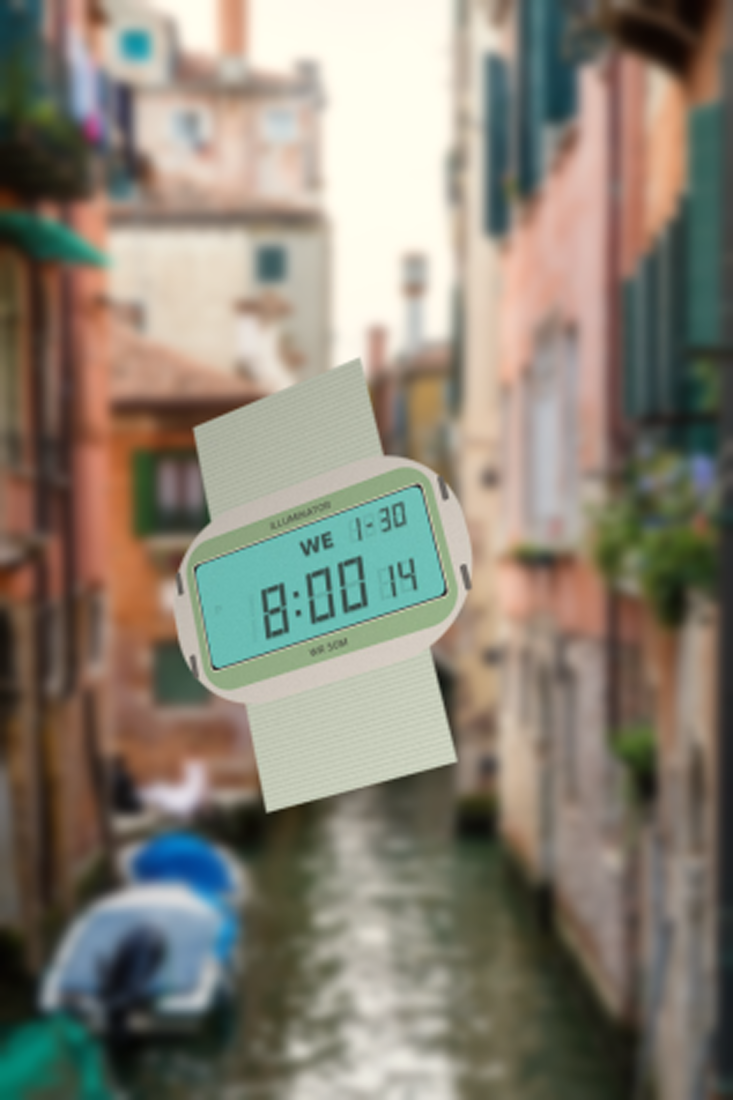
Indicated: 8:00:14
